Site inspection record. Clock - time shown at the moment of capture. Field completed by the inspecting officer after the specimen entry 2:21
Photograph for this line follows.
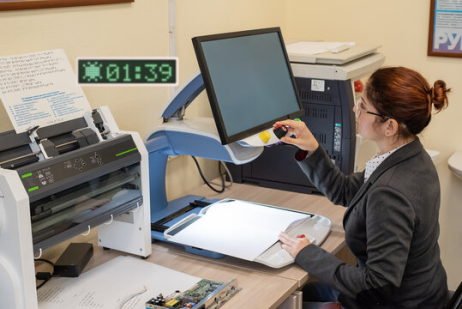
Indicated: 1:39
